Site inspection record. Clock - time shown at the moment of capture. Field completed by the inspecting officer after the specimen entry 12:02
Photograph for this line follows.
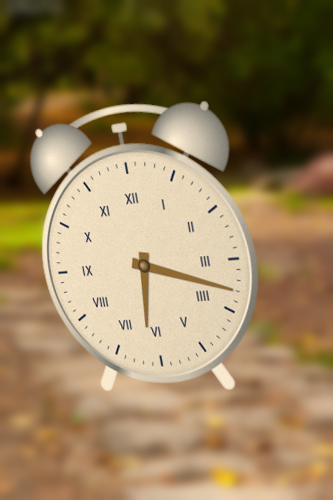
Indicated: 6:18
